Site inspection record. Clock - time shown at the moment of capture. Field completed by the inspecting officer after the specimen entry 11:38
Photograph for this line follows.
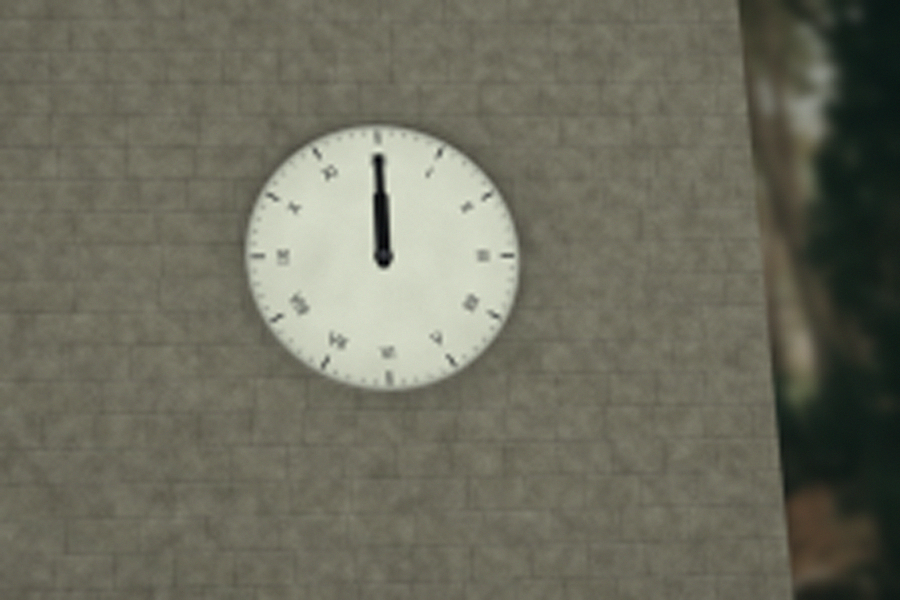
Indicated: 12:00
